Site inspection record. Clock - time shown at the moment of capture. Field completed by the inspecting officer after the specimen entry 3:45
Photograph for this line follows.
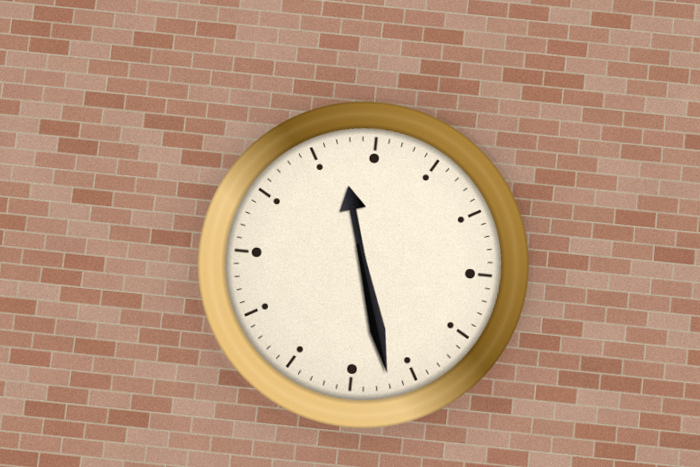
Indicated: 11:27
